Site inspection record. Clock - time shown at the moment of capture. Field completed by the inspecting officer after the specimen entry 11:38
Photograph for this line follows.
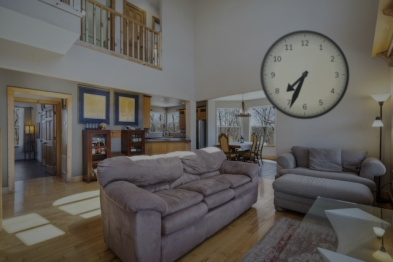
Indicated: 7:34
